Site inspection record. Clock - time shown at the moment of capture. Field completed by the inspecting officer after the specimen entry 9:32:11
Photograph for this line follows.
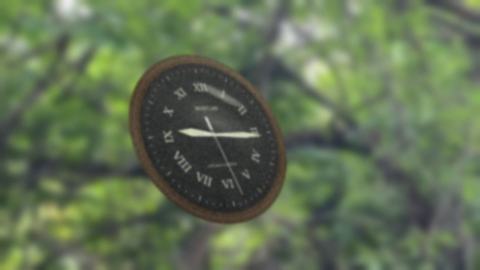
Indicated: 9:15:28
